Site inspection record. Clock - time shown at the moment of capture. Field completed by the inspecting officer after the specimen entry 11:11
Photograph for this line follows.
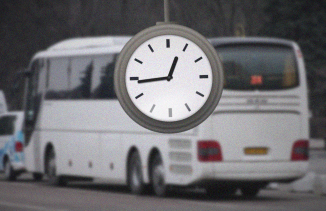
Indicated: 12:44
